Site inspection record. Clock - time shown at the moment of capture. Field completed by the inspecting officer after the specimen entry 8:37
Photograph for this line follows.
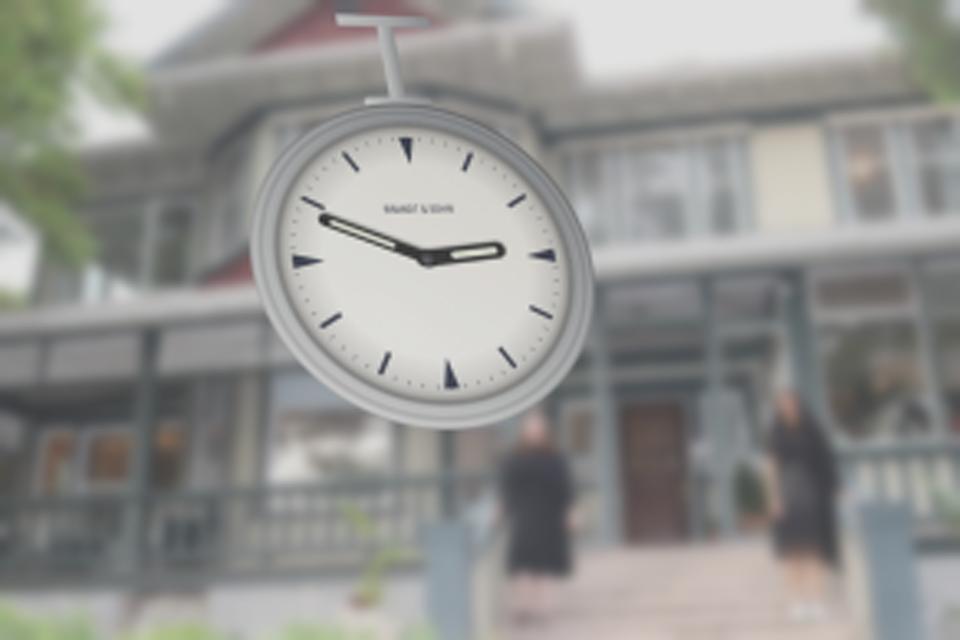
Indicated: 2:49
